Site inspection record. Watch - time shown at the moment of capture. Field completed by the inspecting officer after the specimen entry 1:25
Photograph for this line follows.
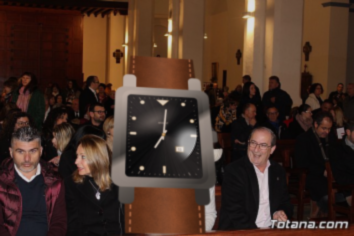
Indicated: 7:01
